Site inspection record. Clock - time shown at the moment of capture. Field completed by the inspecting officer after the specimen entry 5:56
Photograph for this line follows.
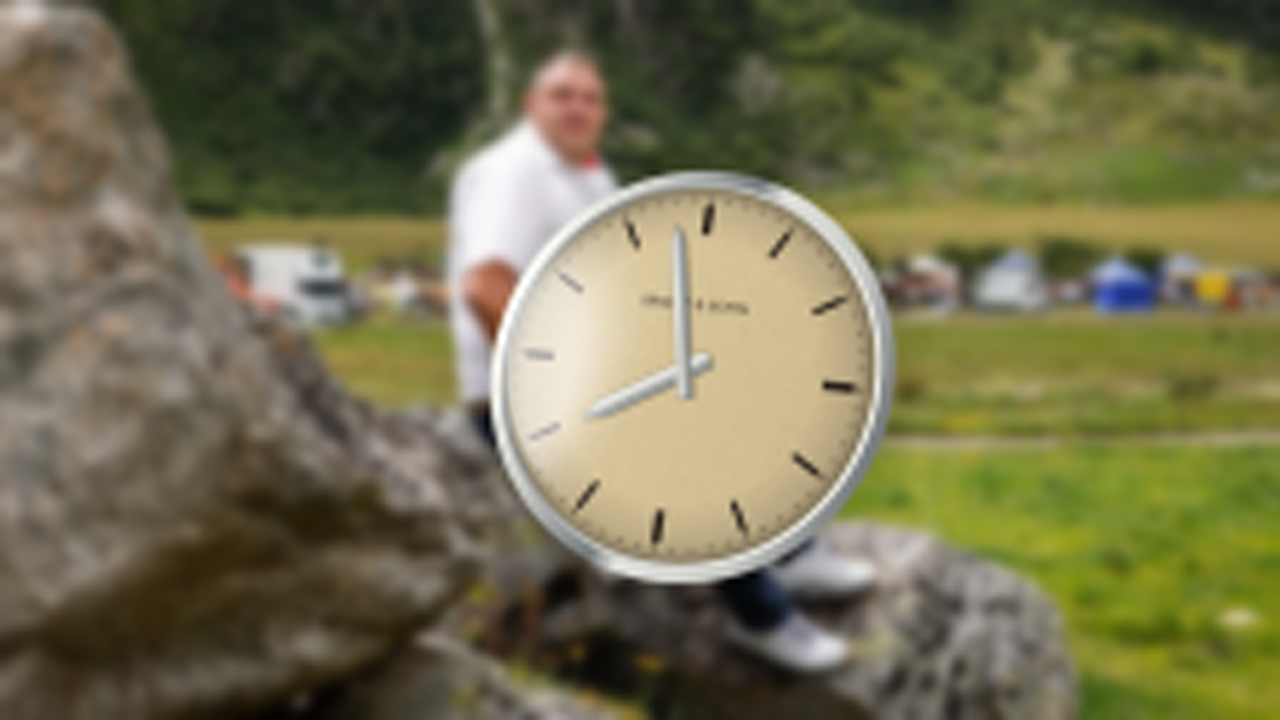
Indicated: 7:58
